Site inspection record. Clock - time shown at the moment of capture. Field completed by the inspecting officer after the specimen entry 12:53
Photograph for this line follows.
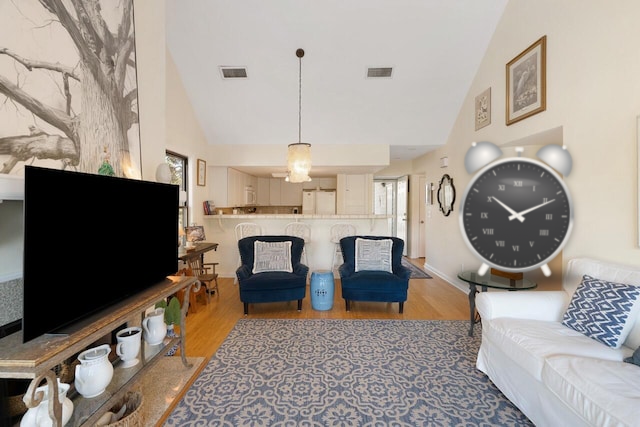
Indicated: 10:11
